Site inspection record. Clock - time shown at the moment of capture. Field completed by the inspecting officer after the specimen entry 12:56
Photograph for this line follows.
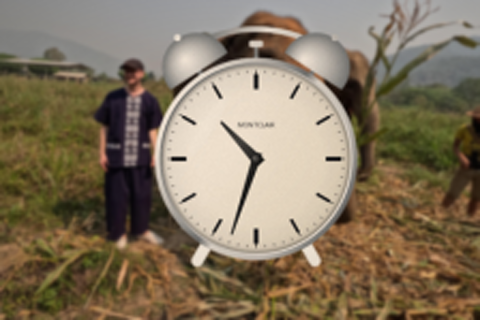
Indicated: 10:33
